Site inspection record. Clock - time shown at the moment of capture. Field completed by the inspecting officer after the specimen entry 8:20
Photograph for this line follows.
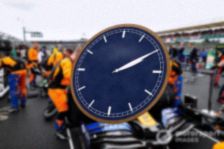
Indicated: 2:10
